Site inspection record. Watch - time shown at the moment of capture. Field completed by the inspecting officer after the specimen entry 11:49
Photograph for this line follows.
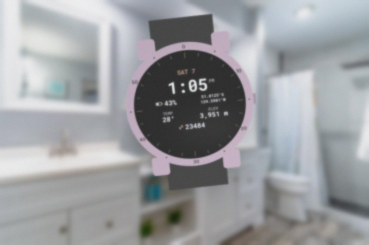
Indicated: 1:05
